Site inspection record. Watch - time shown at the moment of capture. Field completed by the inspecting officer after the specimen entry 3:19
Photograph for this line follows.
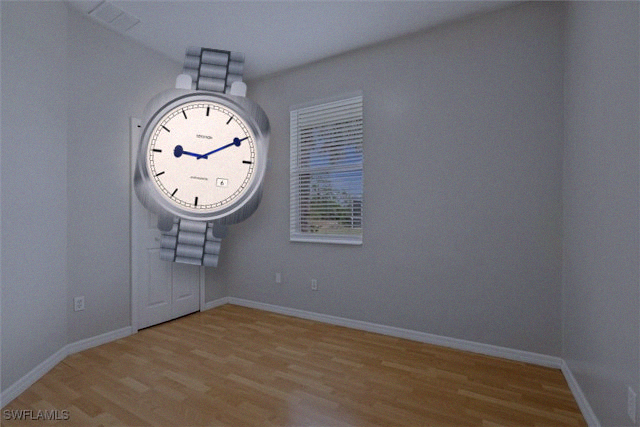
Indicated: 9:10
